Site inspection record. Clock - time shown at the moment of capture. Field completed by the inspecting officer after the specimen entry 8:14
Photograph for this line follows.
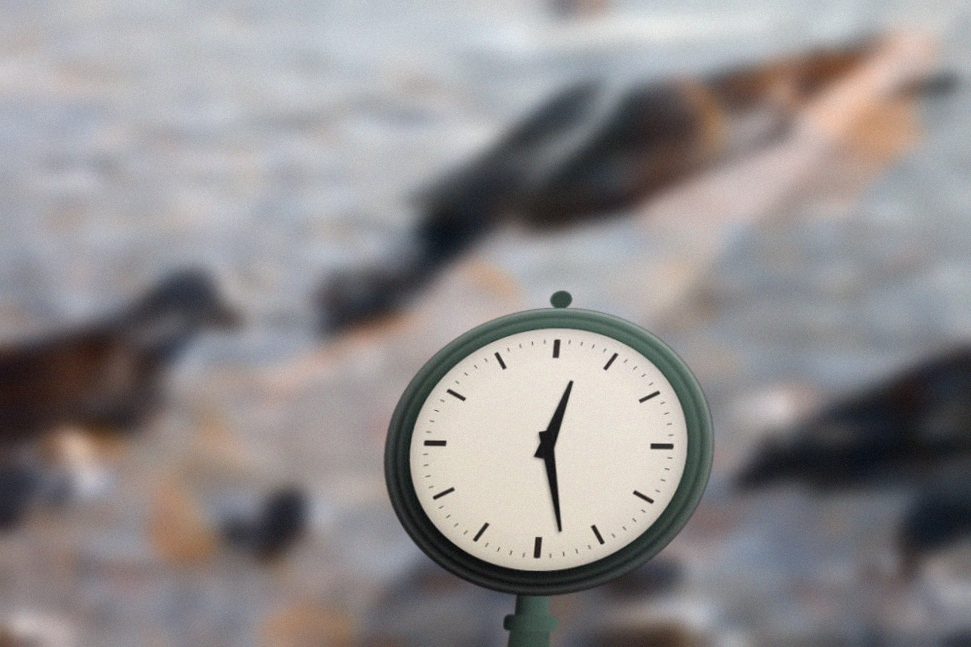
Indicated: 12:28
